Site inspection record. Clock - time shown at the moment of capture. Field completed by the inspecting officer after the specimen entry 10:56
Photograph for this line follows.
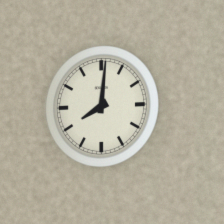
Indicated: 8:01
